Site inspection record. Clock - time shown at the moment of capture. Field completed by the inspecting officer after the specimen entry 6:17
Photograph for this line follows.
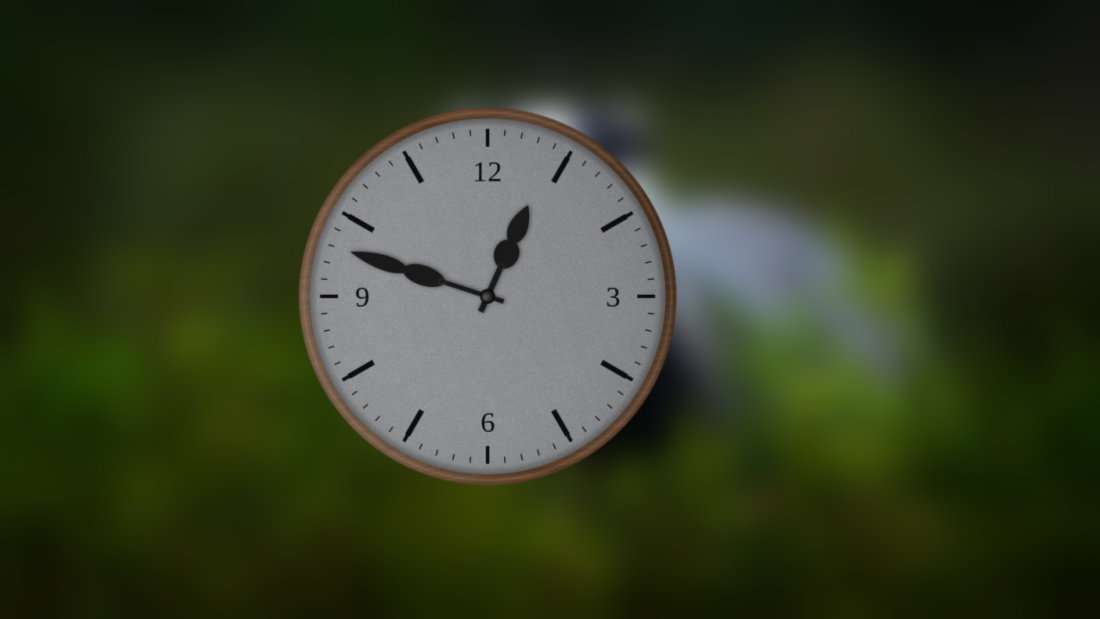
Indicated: 12:48
